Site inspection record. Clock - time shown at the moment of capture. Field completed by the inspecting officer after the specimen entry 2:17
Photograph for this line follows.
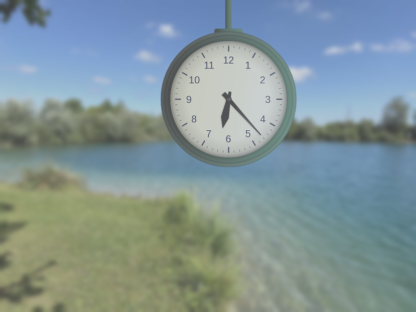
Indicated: 6:23
